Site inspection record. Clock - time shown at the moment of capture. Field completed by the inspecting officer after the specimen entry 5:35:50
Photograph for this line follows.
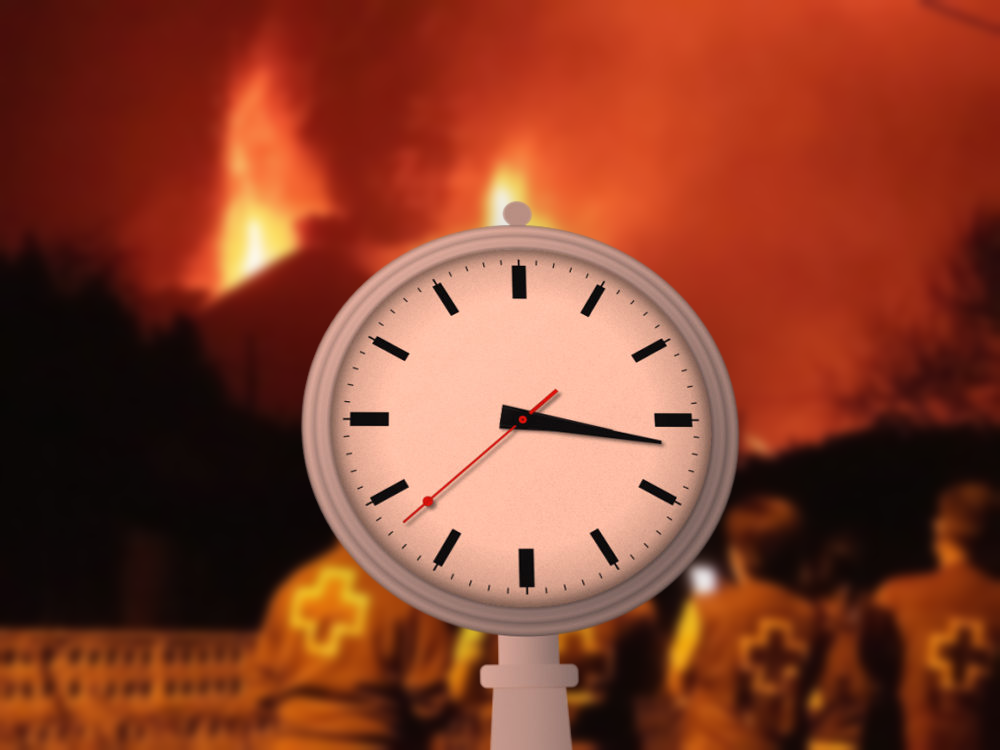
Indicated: 3:16:38
